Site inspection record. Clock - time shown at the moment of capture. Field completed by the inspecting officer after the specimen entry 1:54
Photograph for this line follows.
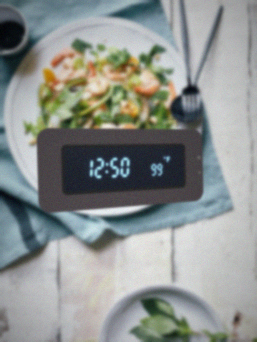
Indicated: 12:50
